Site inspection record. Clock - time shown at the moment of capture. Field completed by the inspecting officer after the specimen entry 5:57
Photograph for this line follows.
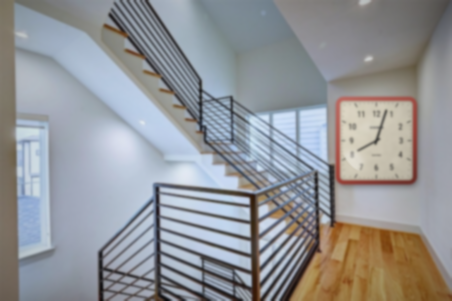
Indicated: 8:03
